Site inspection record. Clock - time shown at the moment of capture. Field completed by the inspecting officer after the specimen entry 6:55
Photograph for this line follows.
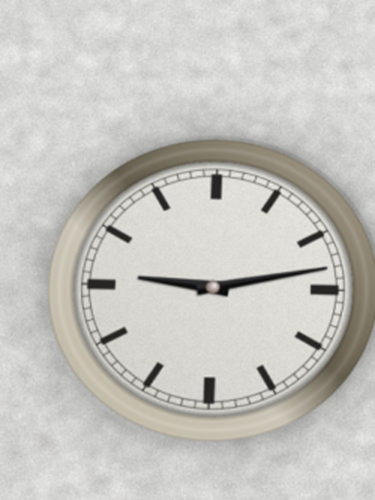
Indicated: 9:13
